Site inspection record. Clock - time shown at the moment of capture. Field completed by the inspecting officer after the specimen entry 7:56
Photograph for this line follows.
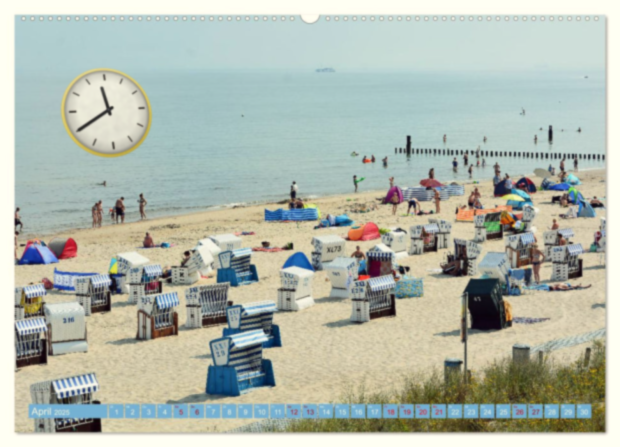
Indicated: 11:40
